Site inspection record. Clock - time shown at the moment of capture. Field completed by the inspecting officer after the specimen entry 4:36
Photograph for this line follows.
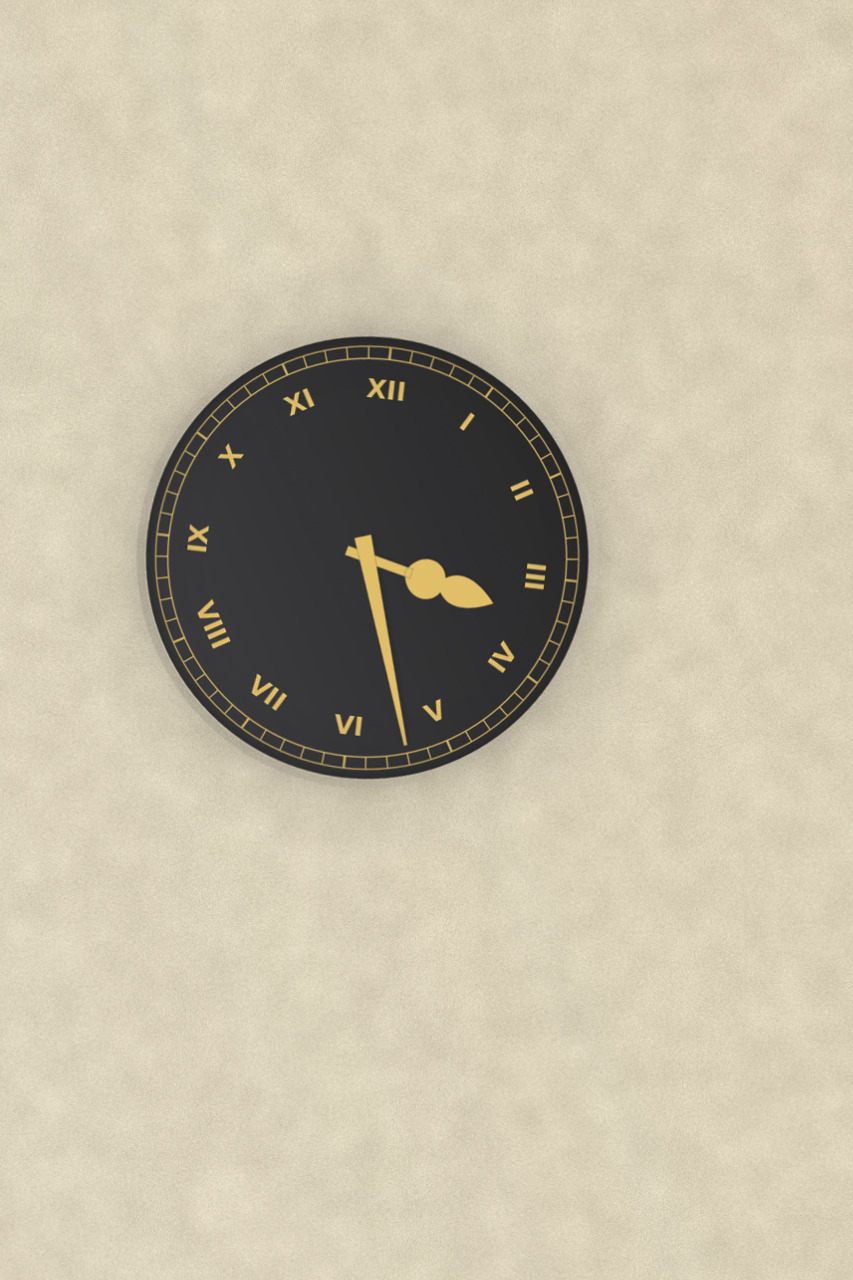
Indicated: 3:27
